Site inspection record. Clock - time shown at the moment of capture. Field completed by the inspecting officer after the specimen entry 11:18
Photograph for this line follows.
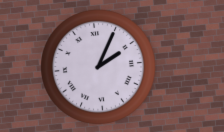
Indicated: 2:05
